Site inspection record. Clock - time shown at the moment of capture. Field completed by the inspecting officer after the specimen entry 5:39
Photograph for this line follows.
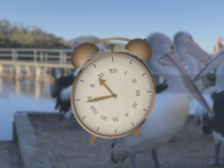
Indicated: 10:44
